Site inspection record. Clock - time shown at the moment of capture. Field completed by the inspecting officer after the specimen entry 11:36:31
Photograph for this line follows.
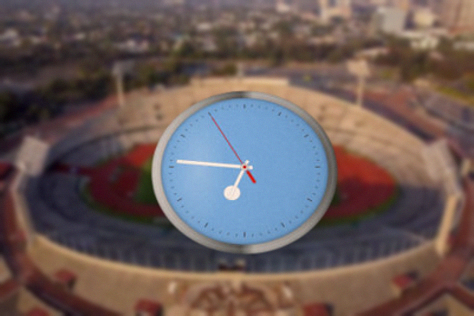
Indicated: 6:45:55
